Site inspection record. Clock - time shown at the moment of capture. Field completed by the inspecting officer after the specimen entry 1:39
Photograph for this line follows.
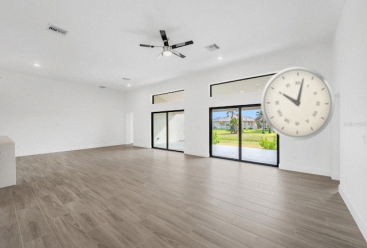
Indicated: 10:02
